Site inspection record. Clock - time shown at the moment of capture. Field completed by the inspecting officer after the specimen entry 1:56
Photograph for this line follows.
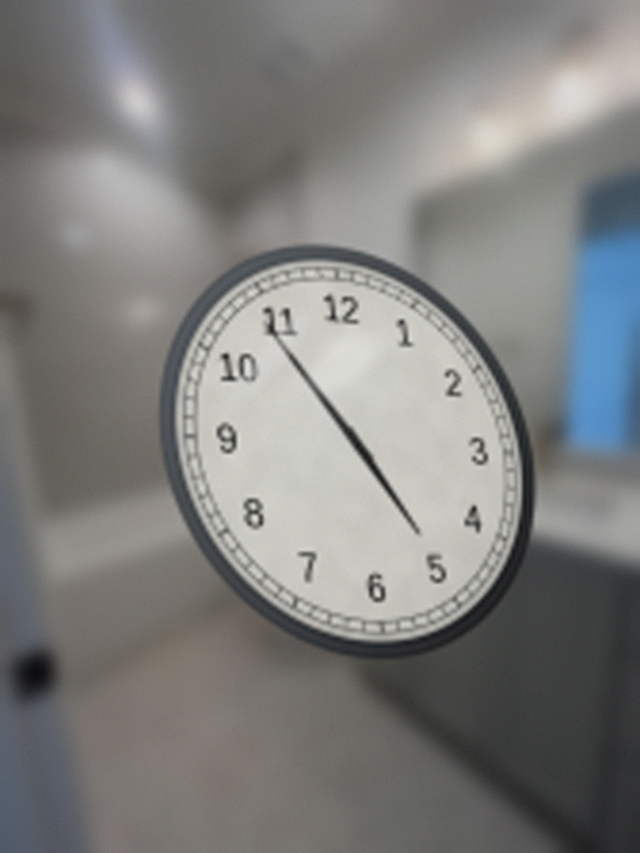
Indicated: 4:54
